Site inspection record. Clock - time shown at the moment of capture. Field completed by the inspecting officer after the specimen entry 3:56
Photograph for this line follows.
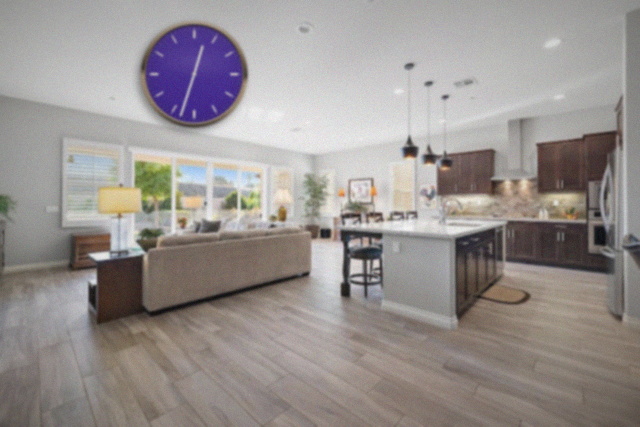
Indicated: 12:33
